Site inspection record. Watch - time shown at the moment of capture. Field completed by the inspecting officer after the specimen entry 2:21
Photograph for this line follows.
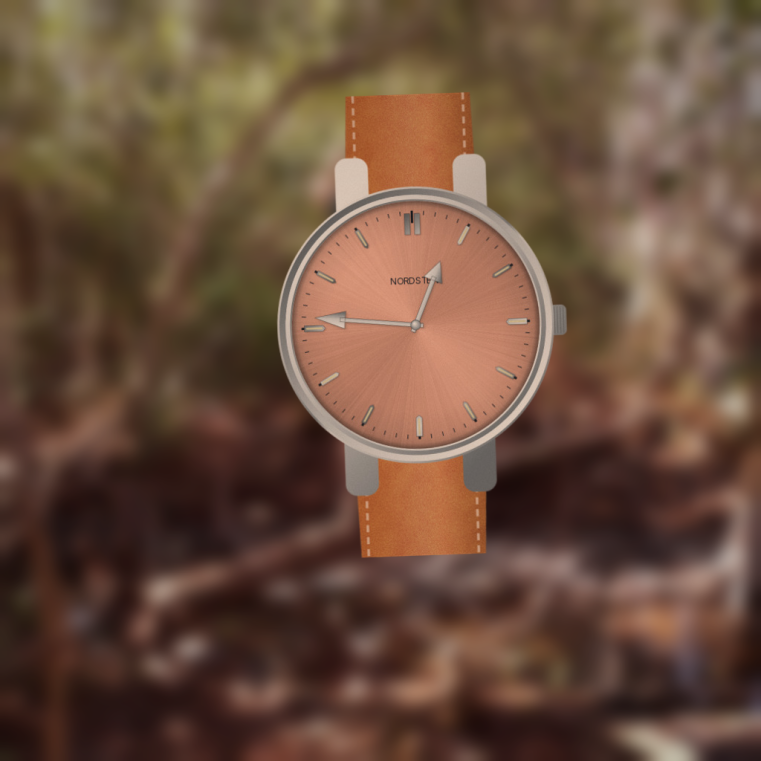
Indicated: 12:46
